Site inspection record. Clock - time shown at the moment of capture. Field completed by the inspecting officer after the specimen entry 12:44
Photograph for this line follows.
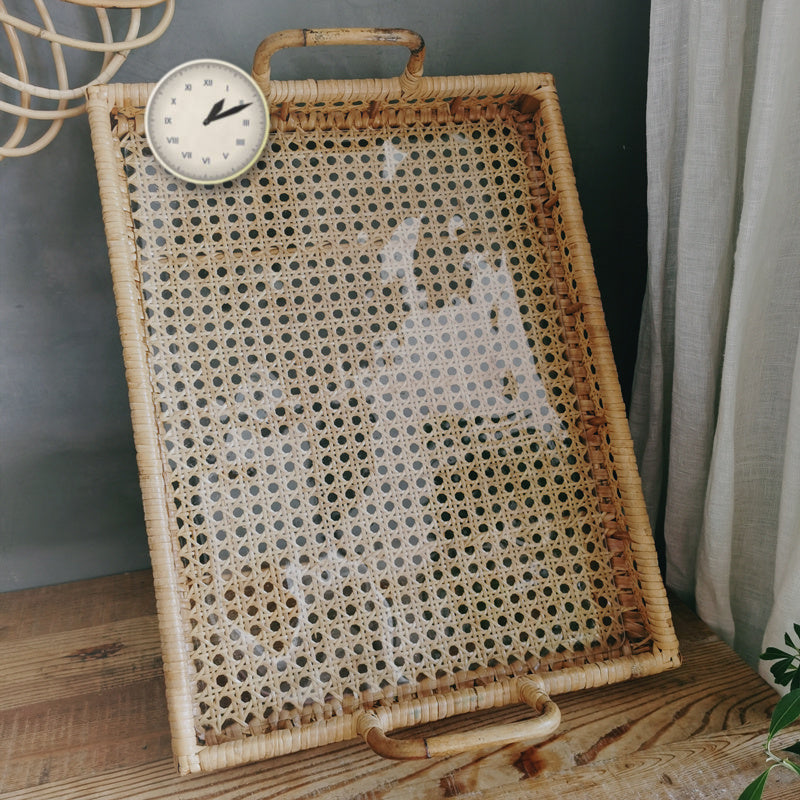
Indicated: 1:11
